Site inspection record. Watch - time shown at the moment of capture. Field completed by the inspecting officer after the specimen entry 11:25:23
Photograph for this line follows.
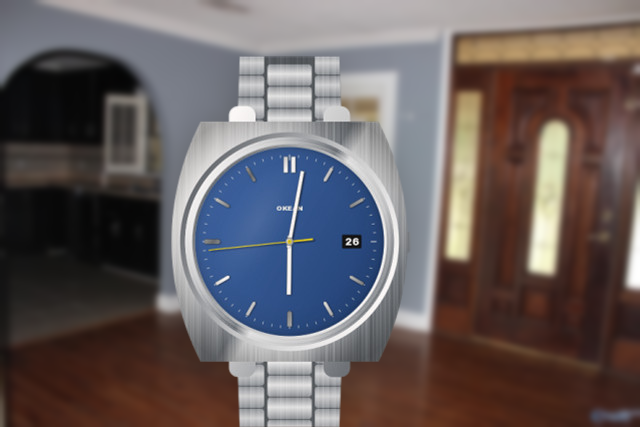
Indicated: 6:01:44
